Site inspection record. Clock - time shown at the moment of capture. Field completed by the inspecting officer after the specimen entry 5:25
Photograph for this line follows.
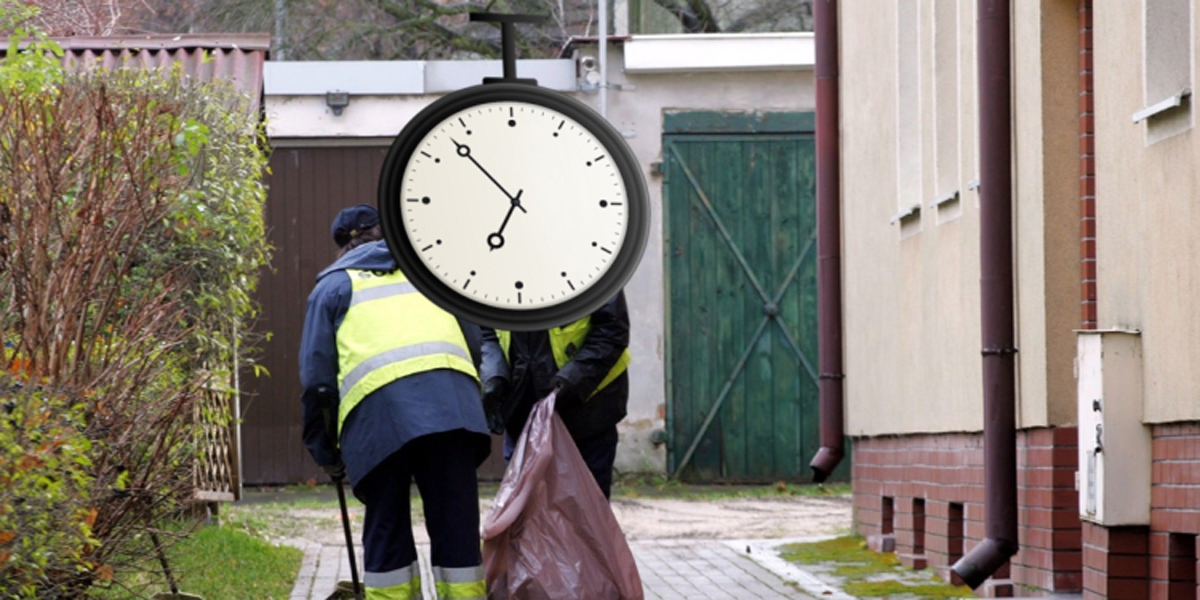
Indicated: 6:53
